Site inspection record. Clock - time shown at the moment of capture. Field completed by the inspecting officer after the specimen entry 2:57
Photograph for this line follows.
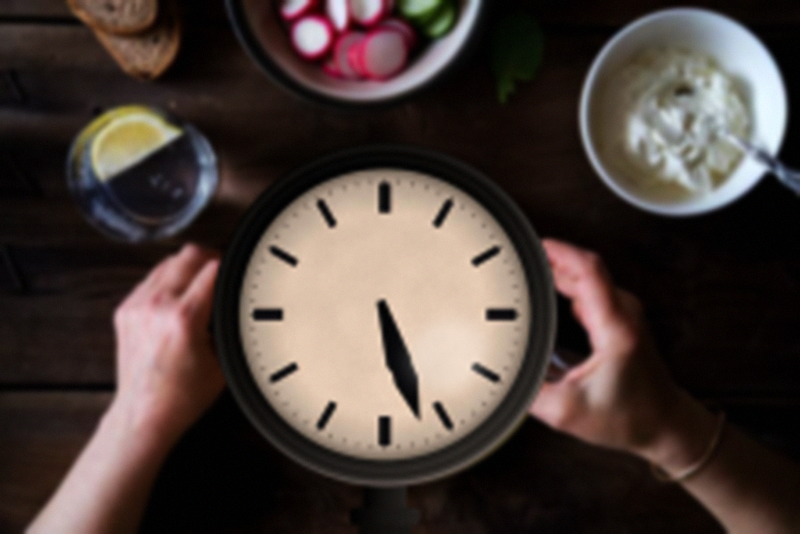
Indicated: 5:27
